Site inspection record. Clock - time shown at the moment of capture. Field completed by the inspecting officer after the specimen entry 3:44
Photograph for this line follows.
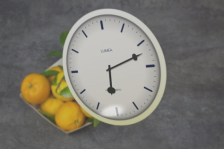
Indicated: 6:12
